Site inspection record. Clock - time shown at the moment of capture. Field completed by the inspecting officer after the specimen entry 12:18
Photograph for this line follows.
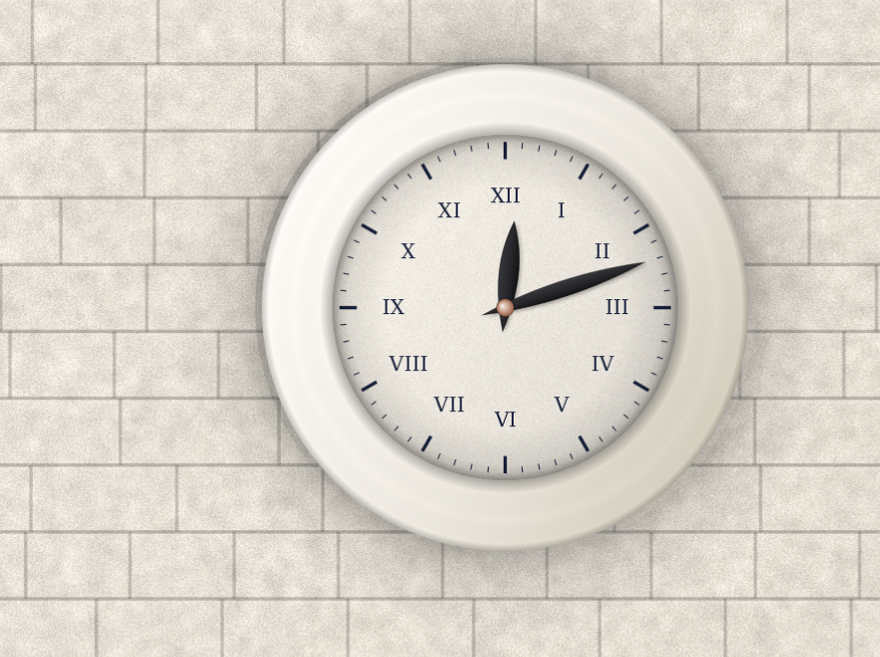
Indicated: 12:12
